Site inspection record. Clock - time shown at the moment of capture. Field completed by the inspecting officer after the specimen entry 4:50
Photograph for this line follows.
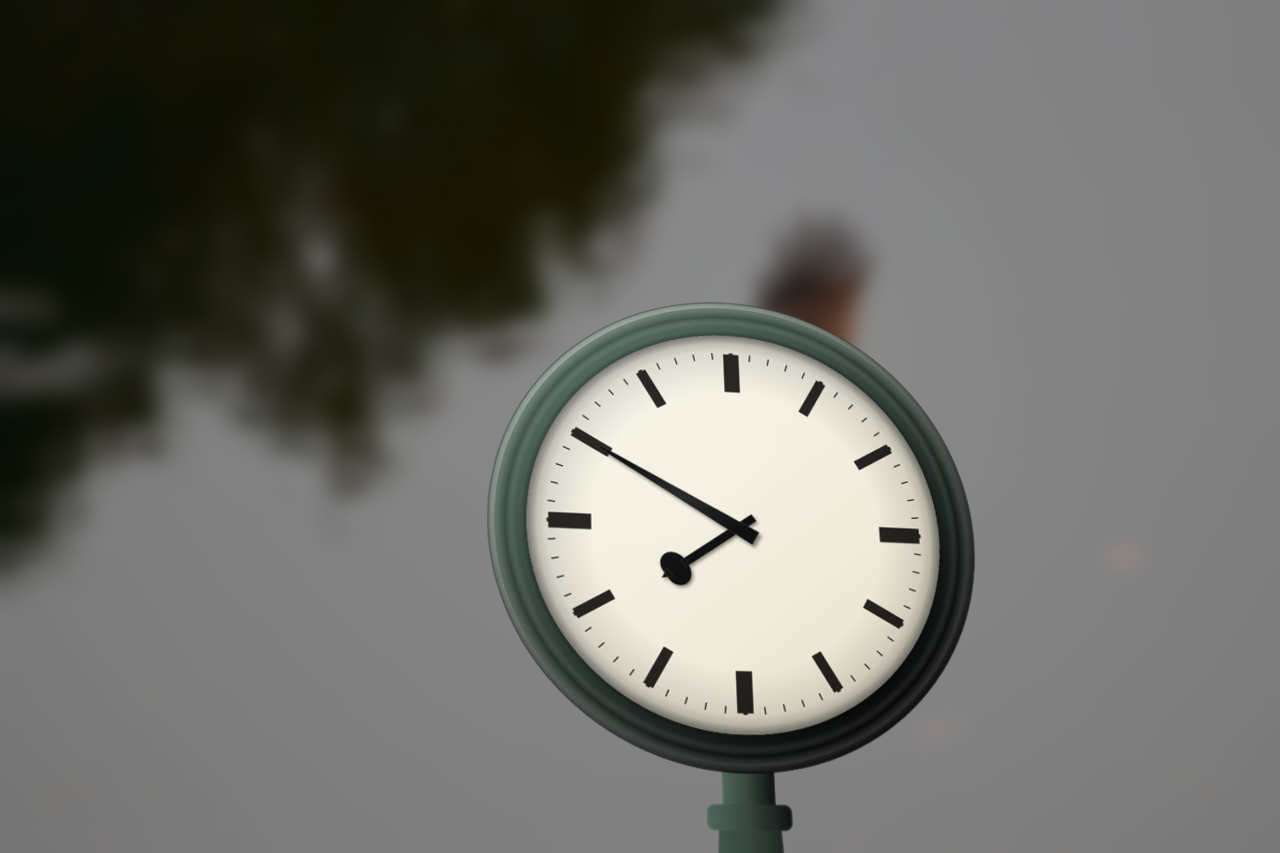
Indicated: 7:50
